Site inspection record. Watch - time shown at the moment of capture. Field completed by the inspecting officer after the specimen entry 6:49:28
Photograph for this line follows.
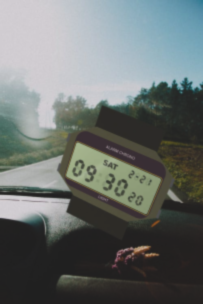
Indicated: 9:30:20
